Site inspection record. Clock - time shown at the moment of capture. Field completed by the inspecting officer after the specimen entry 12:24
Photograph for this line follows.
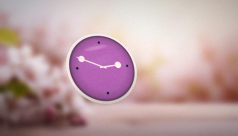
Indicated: 2:49
